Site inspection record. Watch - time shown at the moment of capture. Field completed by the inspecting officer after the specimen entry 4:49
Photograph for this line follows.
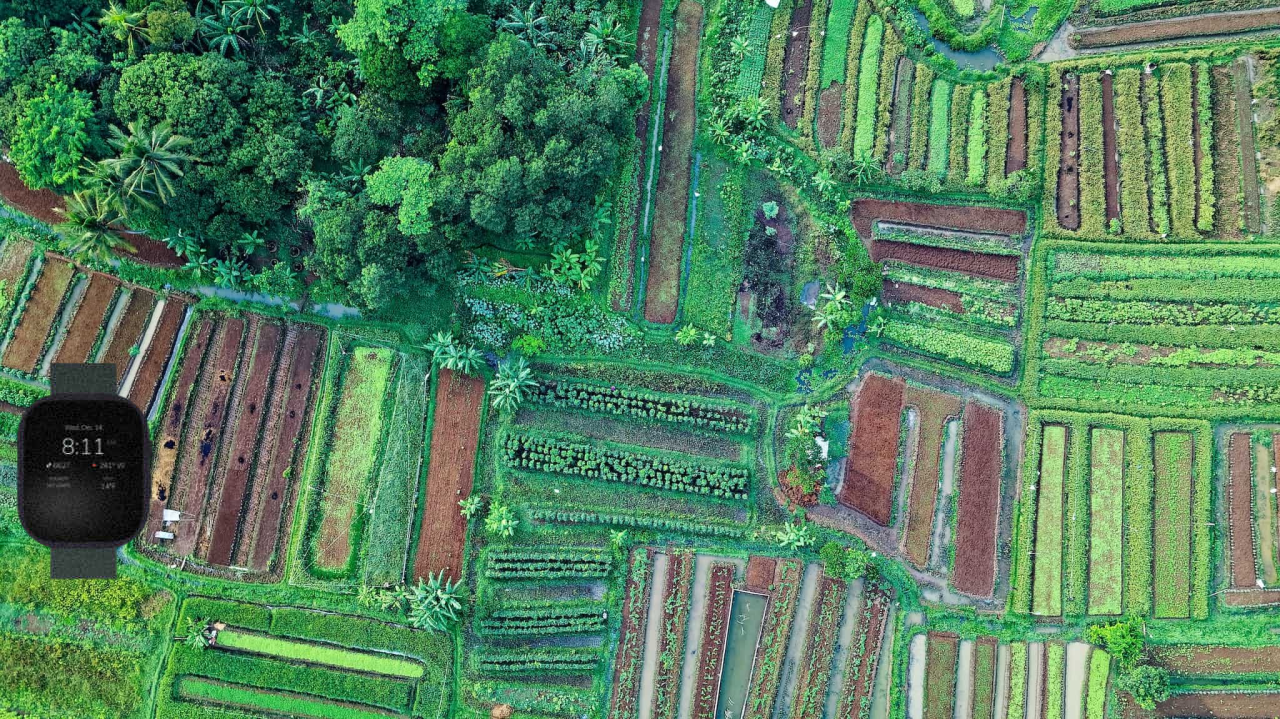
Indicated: 8:11
